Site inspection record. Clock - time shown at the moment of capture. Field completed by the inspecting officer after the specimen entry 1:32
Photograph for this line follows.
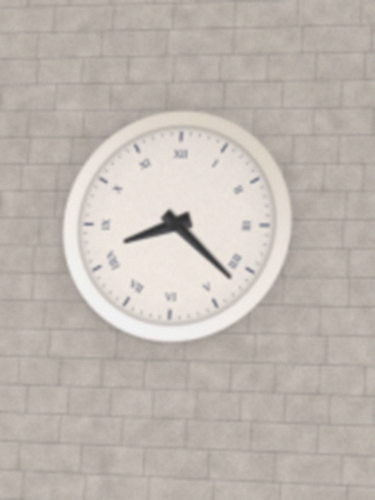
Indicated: 8:22
